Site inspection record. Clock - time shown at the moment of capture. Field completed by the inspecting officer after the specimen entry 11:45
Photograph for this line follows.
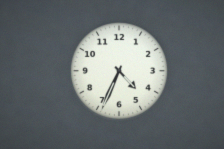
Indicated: 4:34
